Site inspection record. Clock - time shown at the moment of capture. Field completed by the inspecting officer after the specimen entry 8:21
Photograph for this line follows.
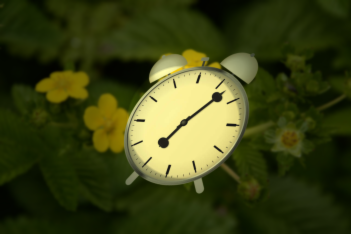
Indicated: 7:07
